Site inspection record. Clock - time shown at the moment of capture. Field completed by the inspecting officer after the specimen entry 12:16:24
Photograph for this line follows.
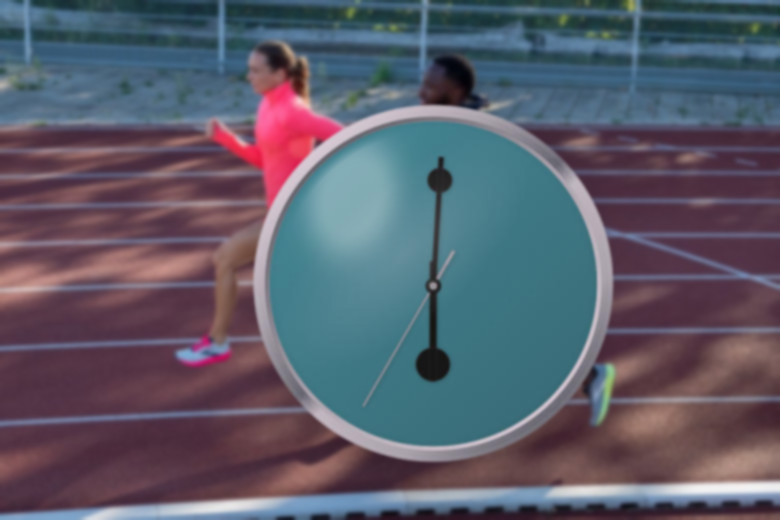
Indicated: 6:00:35
